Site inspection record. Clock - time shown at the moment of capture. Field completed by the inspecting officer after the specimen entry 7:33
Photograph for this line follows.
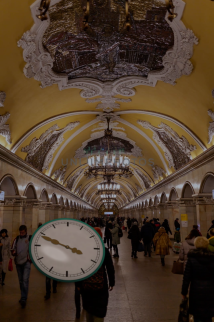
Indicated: 3:49
